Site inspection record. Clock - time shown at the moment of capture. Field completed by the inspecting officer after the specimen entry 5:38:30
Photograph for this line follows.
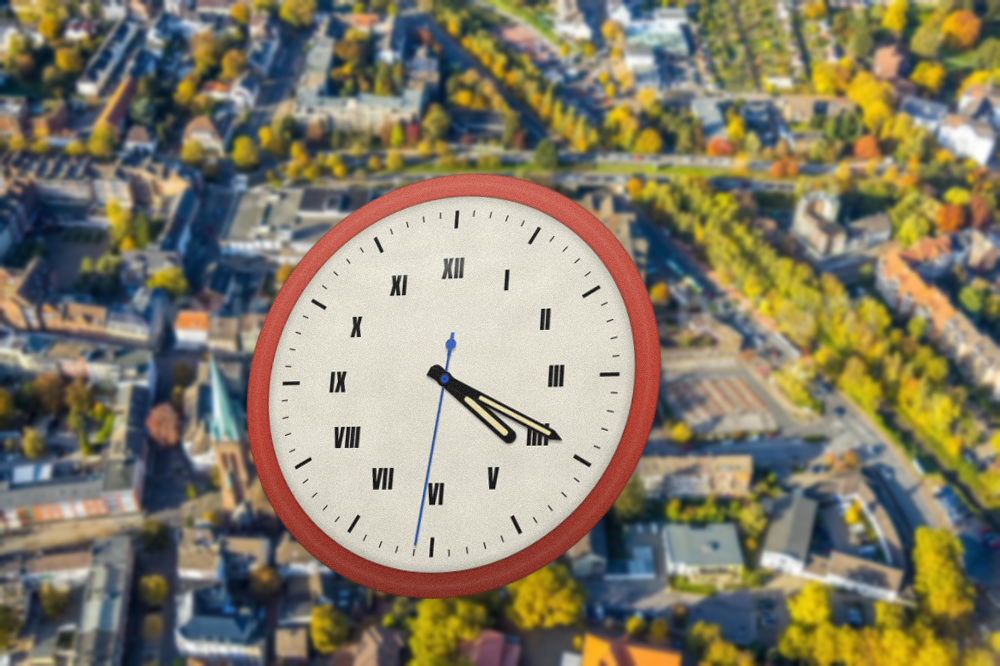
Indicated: 4:19:31
